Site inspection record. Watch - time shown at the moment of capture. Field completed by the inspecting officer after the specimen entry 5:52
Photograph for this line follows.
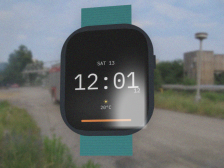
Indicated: 12:01
